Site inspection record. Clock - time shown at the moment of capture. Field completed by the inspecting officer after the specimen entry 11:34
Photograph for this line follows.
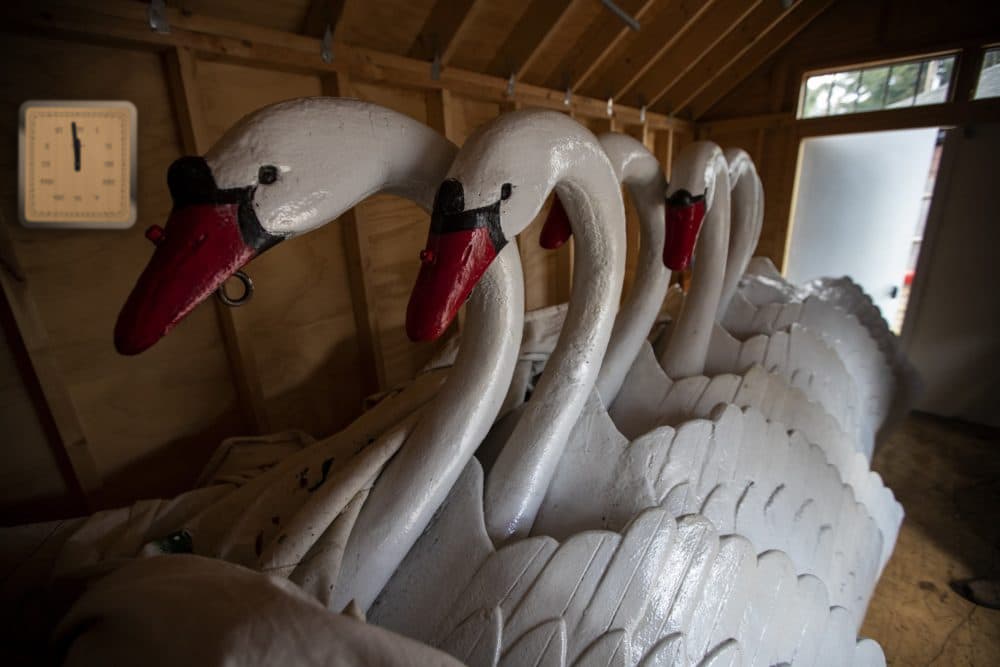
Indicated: 11:59
